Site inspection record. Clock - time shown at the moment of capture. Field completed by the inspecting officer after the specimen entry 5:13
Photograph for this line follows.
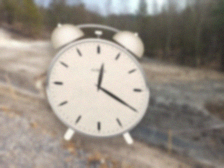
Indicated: 12:20
